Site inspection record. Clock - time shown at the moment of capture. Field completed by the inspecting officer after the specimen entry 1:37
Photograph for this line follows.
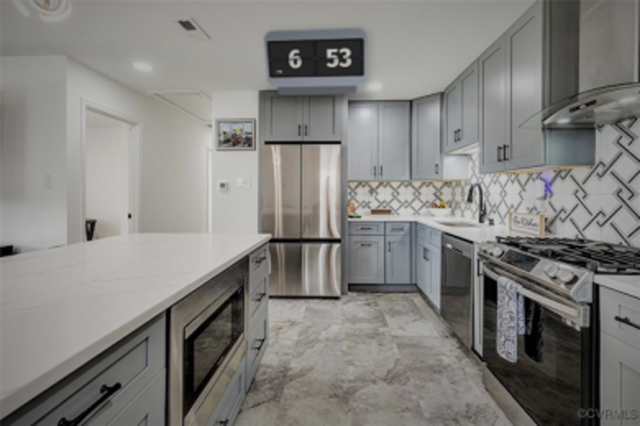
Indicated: 6:53
